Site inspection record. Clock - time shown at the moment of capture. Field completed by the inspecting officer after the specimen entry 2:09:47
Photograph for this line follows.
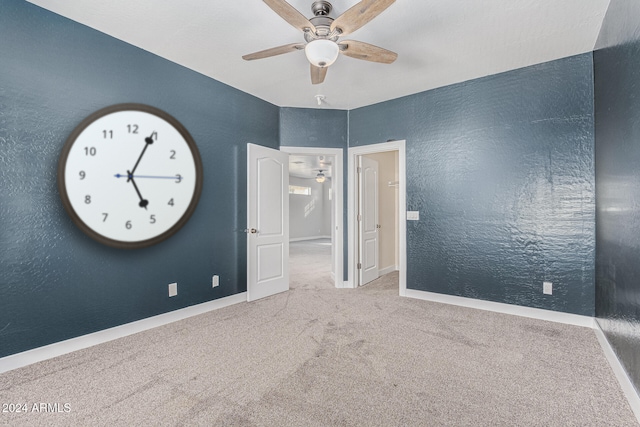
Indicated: 5:04:15
